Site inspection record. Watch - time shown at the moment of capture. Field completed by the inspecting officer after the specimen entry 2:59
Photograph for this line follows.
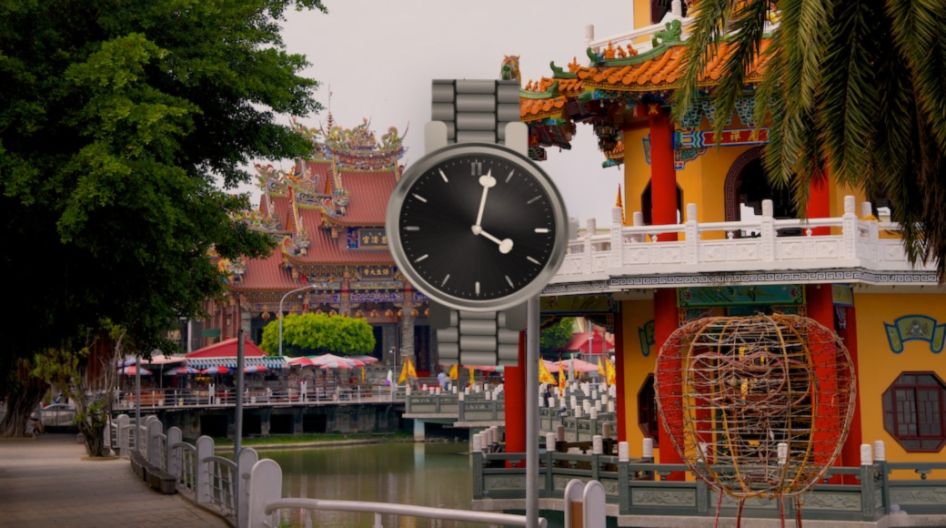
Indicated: 4:02
